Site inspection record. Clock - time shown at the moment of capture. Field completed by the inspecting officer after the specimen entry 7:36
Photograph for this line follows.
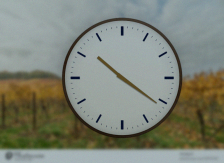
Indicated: 10:21
